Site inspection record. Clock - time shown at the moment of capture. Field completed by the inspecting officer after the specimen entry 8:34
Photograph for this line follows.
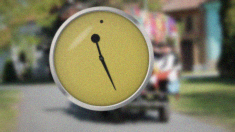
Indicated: 11:26
